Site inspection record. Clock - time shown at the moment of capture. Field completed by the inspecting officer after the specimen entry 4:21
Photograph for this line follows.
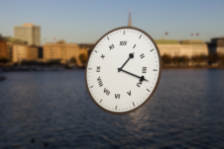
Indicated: 1:18
